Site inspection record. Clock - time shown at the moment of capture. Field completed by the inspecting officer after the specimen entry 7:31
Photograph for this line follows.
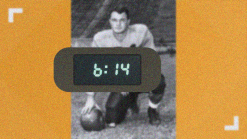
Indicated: 6:14
